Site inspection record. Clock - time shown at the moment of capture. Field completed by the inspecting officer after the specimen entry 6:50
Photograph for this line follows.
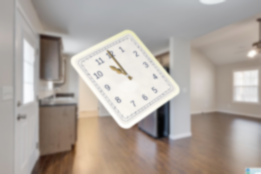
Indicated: 11:00
